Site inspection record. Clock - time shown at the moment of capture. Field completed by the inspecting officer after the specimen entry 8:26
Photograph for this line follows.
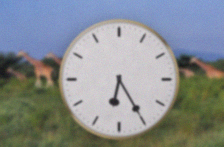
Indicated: 6:25
